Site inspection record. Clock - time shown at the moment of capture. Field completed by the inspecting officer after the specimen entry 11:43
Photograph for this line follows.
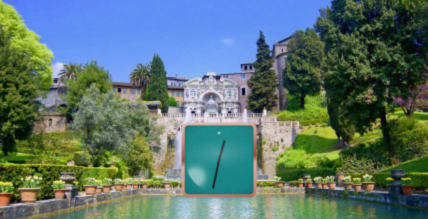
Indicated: 12:32
